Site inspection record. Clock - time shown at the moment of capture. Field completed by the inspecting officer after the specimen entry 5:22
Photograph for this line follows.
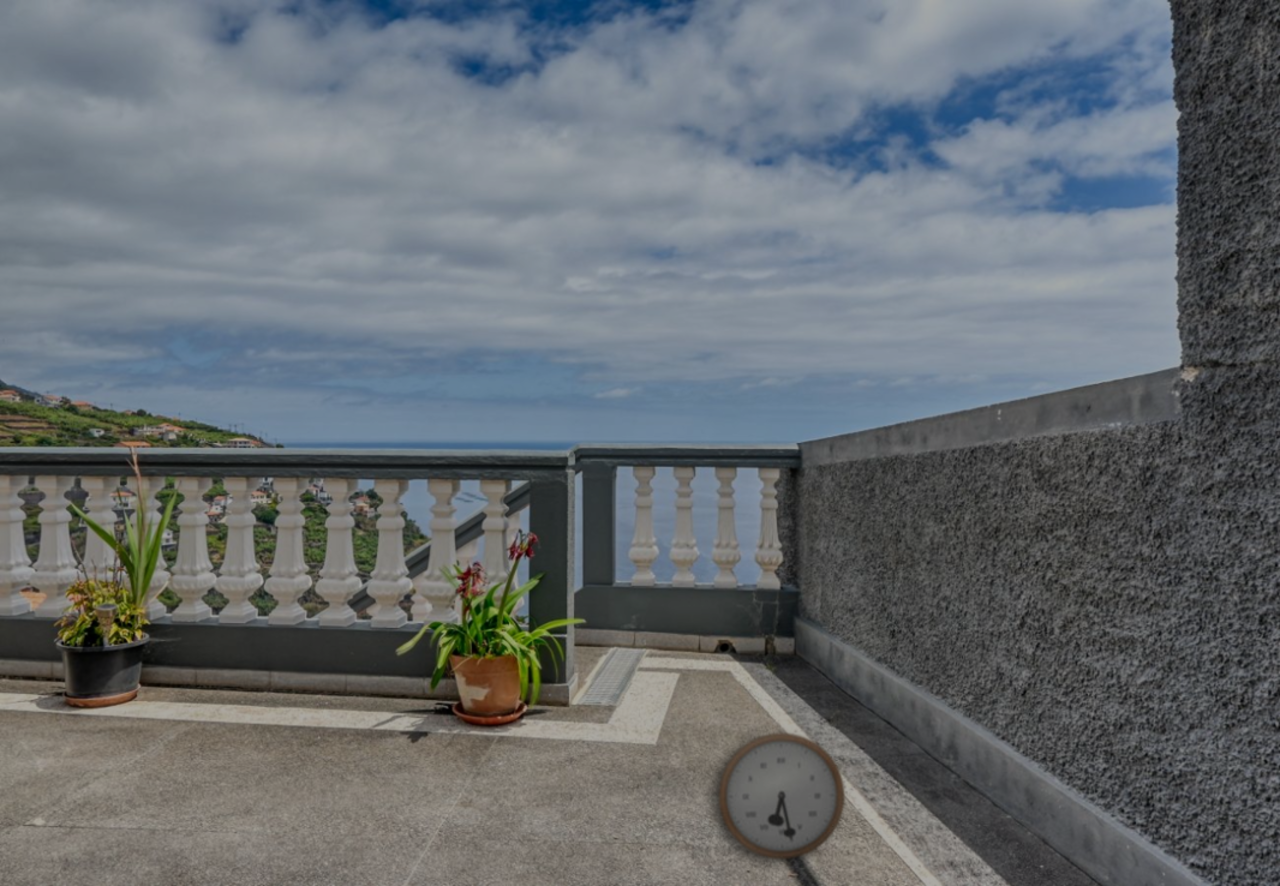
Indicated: 6:28
